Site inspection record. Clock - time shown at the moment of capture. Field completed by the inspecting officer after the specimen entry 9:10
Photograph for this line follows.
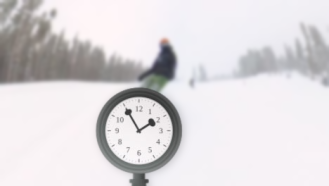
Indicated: 1:55
